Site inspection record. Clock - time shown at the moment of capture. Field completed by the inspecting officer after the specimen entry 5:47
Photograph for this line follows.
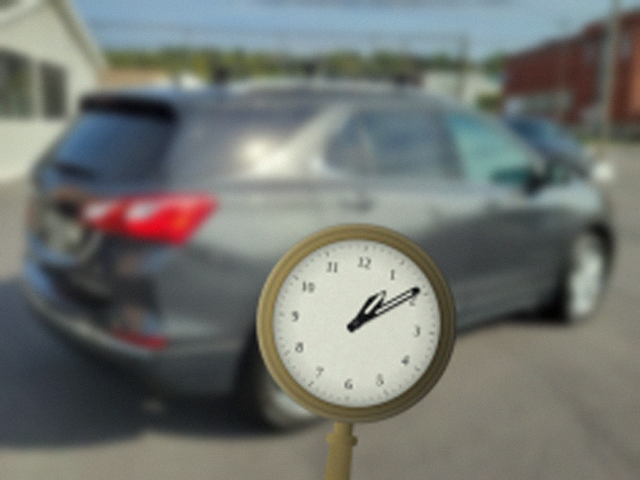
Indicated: 1:09
